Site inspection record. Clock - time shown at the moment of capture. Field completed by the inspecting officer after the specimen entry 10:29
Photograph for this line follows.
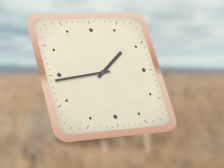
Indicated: 1:44
